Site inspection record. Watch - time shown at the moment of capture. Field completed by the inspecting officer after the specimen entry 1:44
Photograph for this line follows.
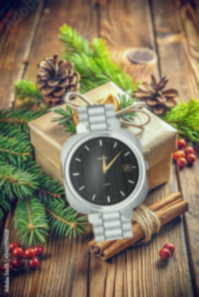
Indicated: 12:08
